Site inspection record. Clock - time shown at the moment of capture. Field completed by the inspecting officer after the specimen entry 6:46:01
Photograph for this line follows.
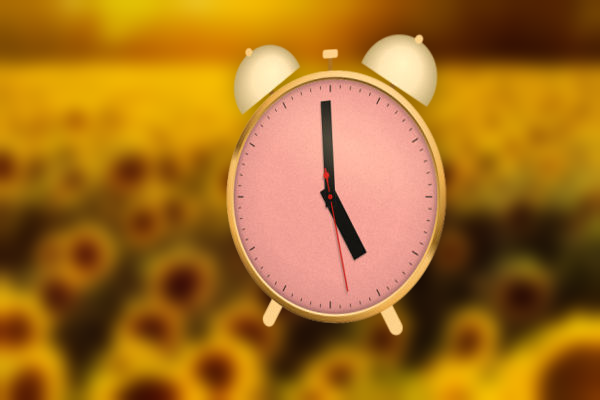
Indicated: 4:59:28
